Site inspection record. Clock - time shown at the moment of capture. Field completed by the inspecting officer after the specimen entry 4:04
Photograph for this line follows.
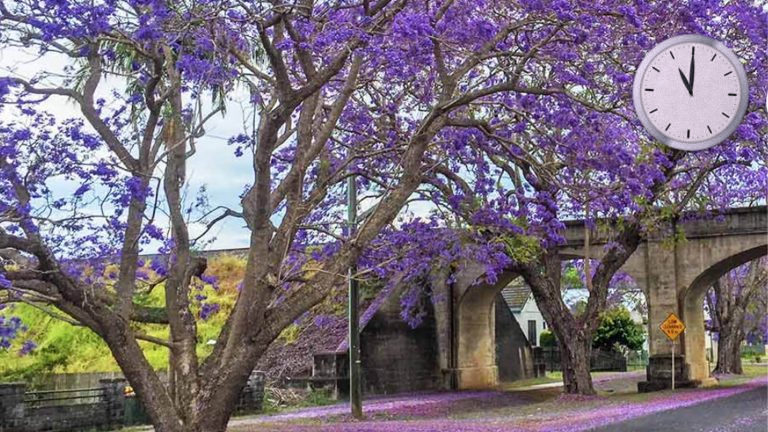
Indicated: 11:00
